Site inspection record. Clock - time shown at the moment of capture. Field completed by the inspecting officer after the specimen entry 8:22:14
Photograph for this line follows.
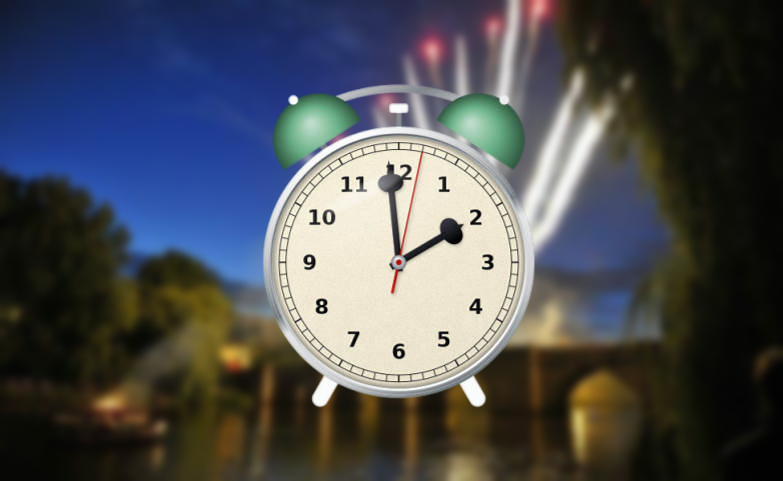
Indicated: 1:59:02
